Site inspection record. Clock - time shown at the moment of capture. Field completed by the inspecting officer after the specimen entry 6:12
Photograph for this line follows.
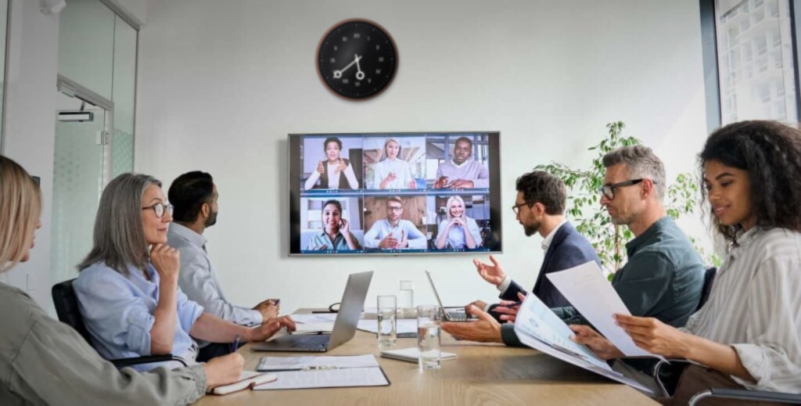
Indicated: 5:39
